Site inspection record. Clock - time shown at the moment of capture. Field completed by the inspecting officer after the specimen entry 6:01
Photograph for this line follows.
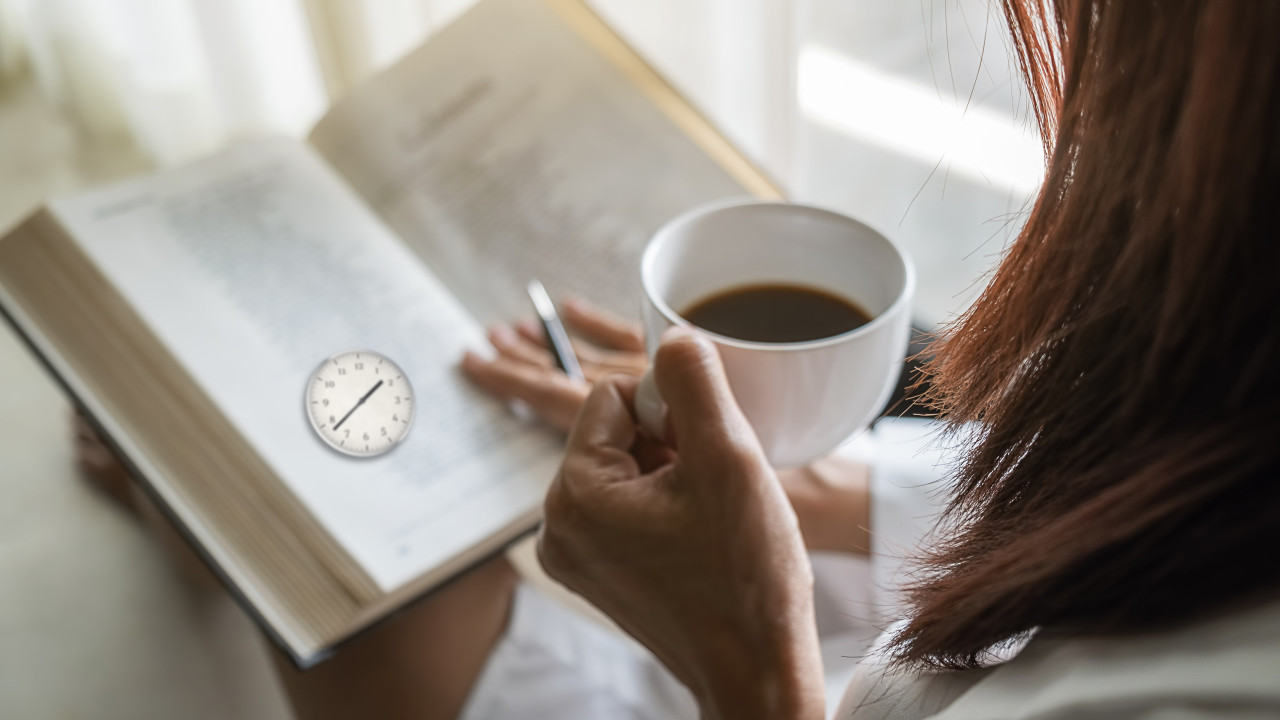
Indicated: 1:38
